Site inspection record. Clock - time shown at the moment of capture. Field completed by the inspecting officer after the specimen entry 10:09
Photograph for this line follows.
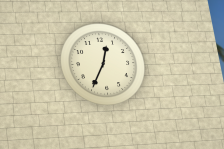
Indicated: 12:35
